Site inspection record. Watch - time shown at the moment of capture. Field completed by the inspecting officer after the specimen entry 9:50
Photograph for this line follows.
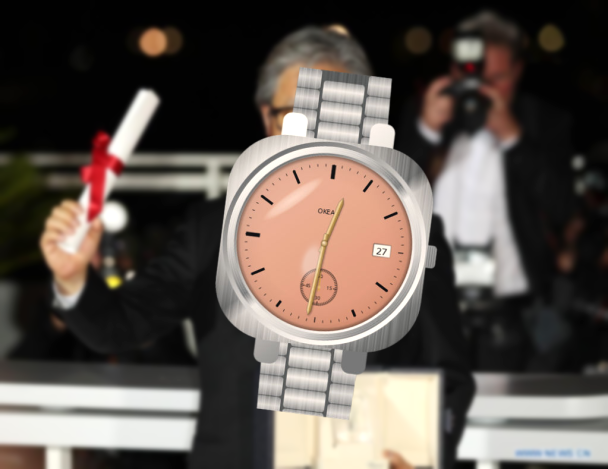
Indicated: 12:31
